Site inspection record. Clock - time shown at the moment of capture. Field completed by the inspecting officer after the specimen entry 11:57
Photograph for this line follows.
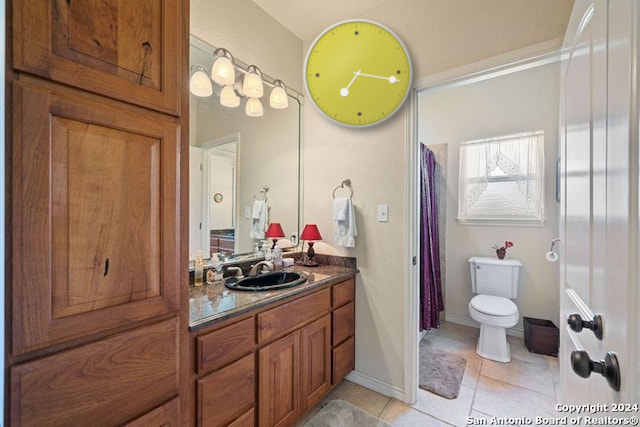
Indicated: 7:17
